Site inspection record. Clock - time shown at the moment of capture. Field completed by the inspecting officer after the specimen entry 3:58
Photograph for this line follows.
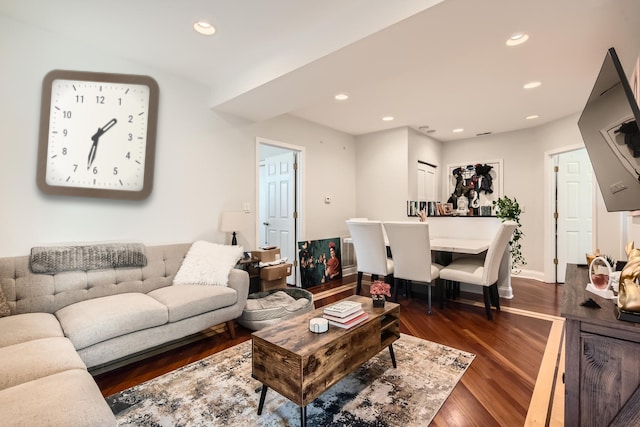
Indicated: 1:32
